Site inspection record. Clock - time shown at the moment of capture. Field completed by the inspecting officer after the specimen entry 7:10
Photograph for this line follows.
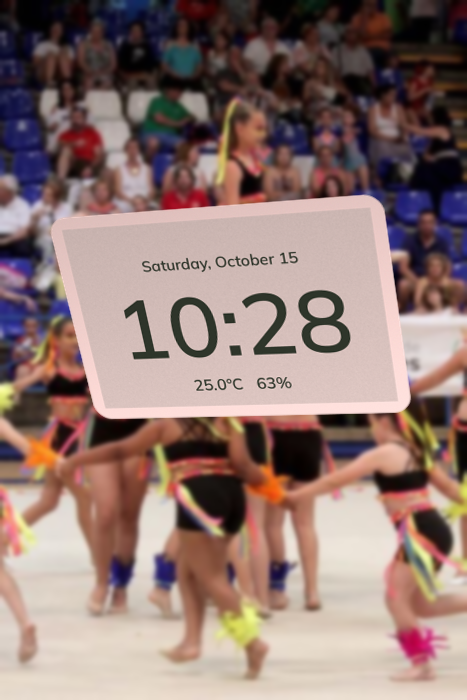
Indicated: 10:28
